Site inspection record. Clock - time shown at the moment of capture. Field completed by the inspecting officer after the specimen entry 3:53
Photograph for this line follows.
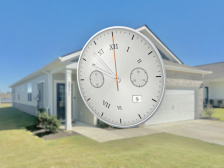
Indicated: 9:53
